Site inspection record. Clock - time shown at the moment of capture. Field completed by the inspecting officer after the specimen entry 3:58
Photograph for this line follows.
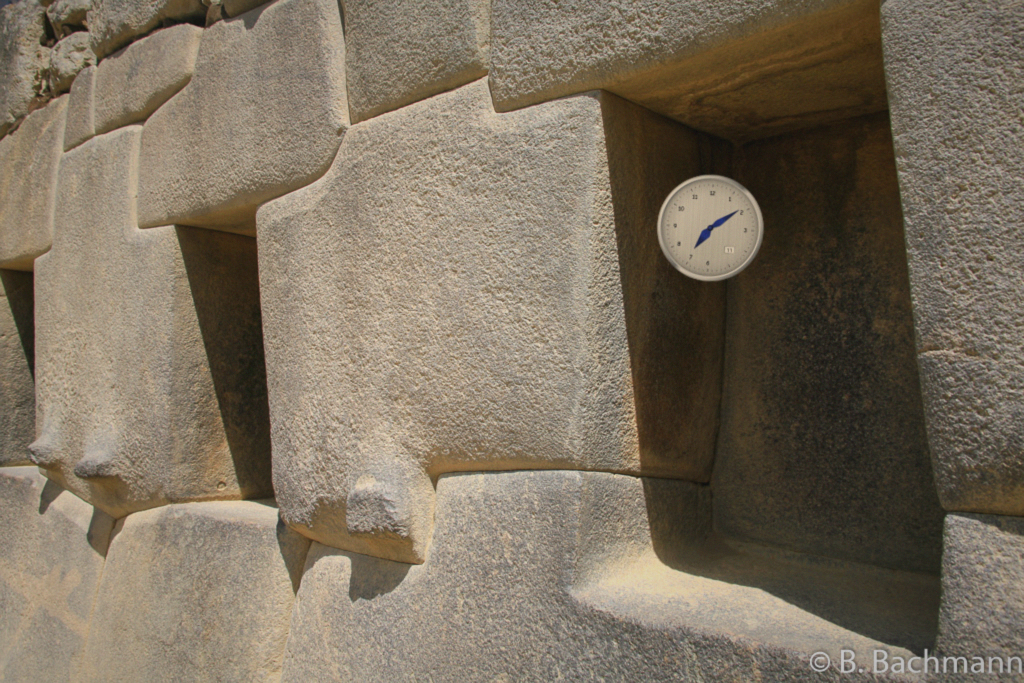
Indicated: 7:09
